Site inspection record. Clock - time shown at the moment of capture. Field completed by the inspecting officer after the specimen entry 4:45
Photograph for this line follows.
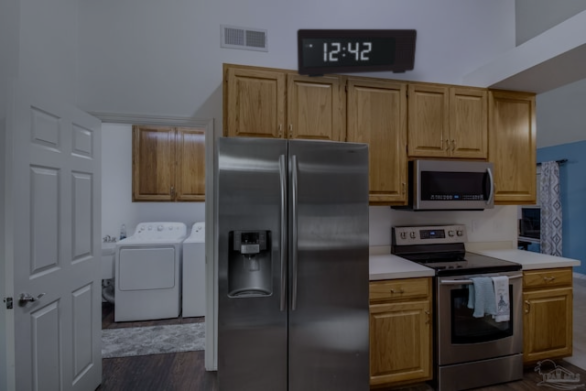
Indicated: 12:42
